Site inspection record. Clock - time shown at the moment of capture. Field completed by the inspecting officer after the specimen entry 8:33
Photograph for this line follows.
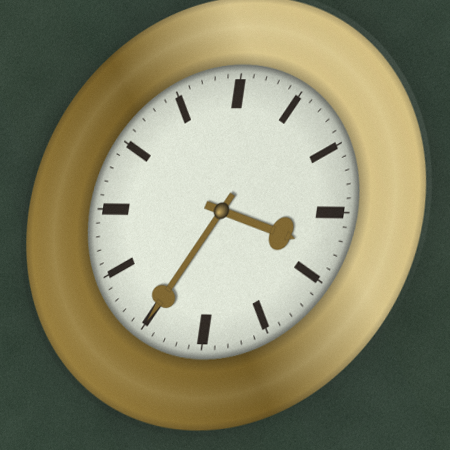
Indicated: 3:35
